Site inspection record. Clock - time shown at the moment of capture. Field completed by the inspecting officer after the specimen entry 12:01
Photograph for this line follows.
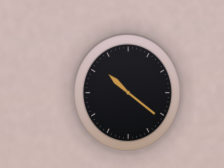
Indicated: 10:21
